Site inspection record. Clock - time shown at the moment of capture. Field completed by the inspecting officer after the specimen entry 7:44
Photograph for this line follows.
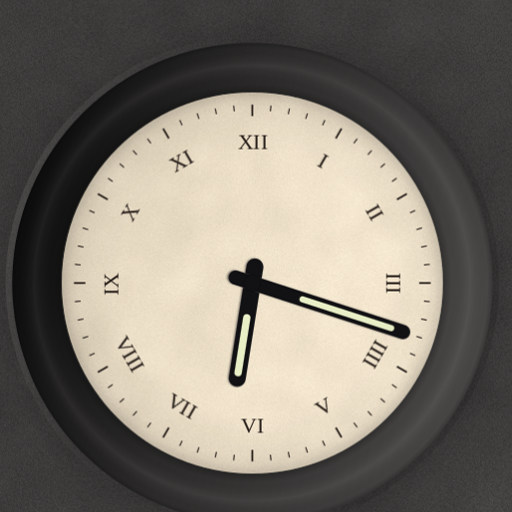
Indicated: 6:18
